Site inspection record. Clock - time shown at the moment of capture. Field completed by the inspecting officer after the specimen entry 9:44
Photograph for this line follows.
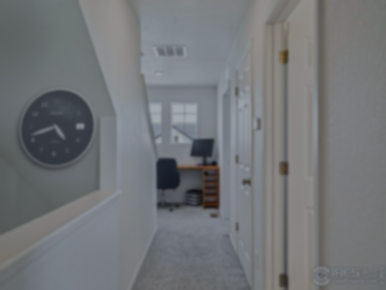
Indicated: 4:42
